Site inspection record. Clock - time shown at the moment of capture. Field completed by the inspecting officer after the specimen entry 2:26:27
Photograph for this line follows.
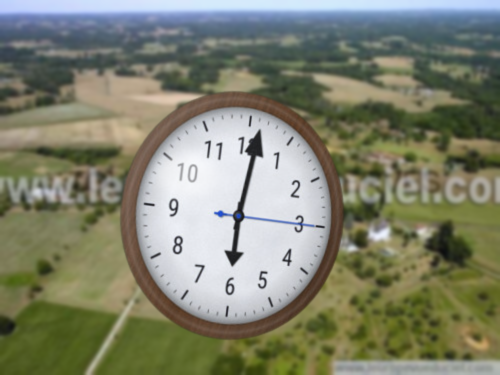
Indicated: 6:01:15
